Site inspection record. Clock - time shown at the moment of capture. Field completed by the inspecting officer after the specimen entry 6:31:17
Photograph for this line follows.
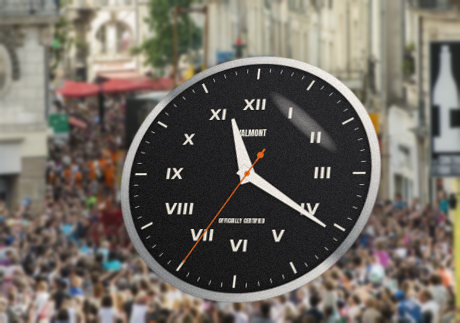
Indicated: 11:20:35
